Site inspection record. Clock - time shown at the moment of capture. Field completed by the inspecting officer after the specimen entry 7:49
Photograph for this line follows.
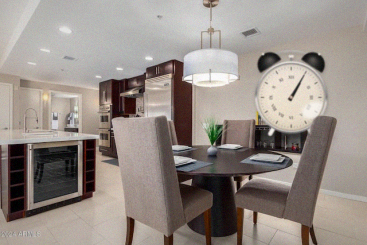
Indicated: 1:05
